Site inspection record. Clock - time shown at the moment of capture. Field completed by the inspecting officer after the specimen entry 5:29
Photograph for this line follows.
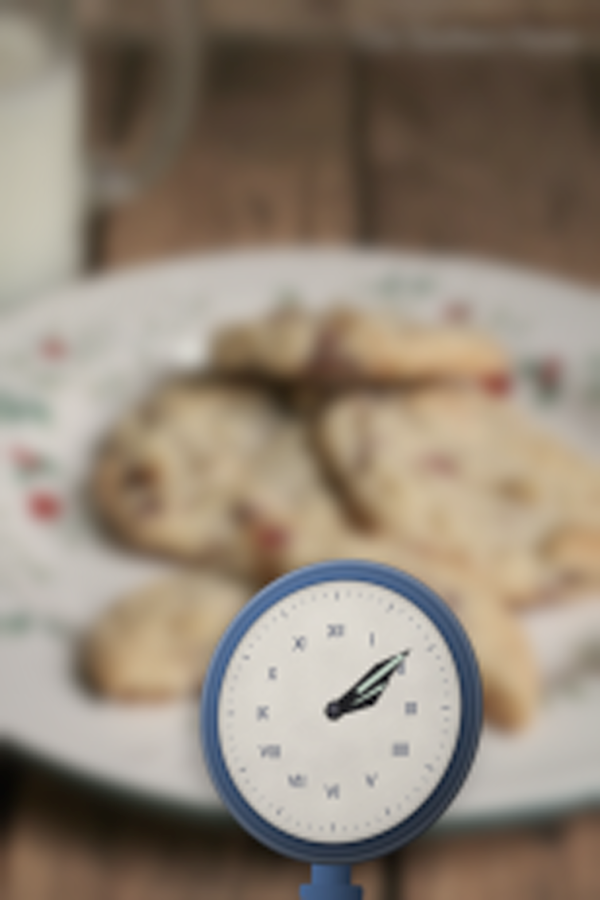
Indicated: 2:09
